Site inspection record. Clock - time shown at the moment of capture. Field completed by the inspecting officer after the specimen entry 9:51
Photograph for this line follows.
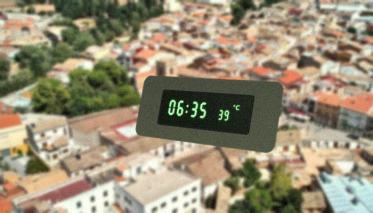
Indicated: 6:35
